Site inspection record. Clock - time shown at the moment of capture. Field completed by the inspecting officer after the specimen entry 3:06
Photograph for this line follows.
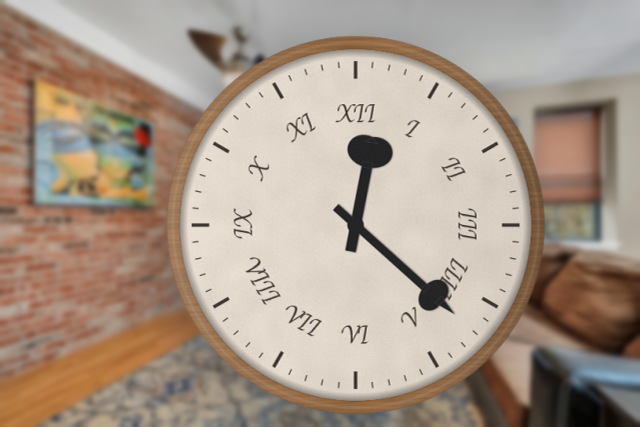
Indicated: 12:22
